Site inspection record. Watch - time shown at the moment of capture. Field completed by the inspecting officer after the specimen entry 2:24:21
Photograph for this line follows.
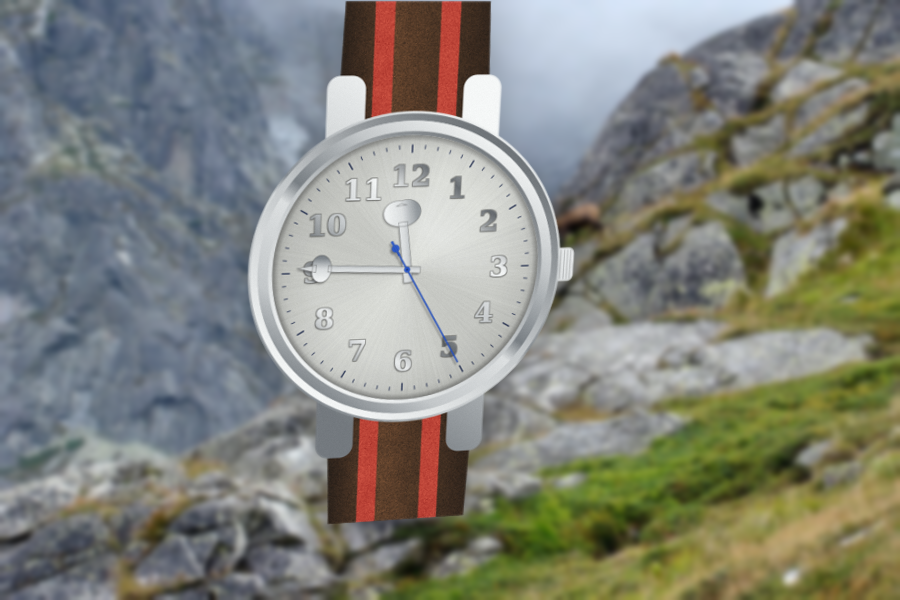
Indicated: 11:45:25
